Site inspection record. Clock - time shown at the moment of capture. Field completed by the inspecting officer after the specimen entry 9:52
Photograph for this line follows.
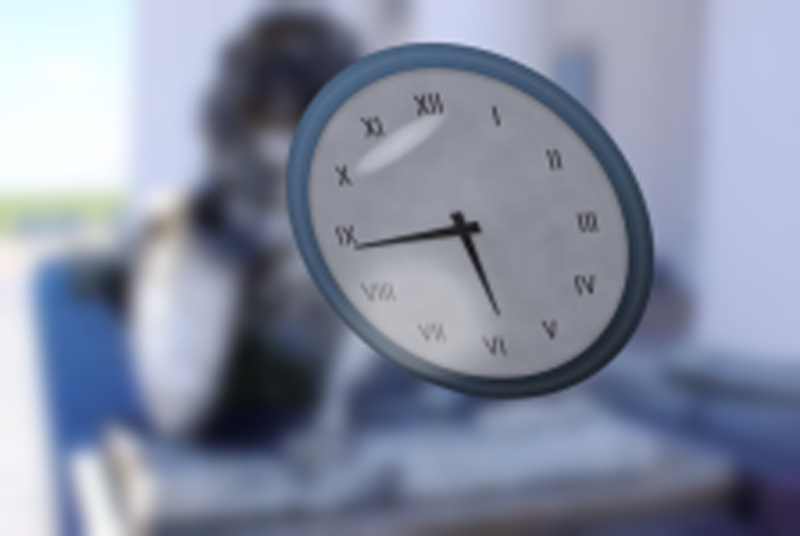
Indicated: 5:44
